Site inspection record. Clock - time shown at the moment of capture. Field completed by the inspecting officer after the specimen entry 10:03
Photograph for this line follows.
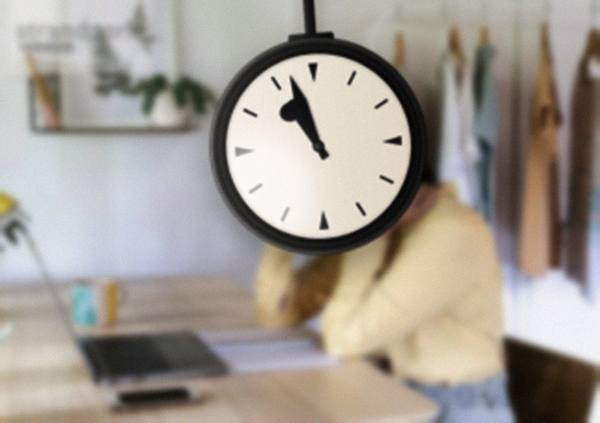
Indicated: 10:57
